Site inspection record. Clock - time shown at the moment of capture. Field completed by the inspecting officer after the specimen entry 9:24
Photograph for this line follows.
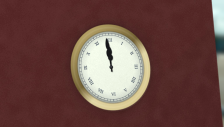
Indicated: 11:59
